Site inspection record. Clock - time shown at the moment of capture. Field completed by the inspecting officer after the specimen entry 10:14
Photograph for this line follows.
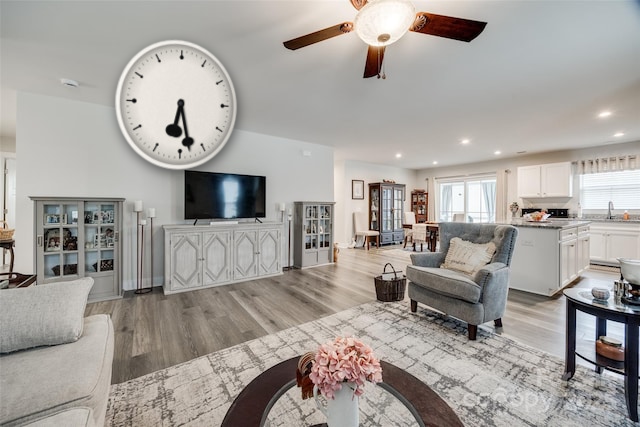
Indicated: 6:28
